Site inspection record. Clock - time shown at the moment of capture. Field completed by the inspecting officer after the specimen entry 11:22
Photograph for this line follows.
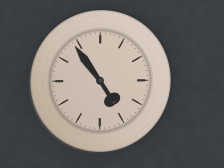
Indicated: 4:54
